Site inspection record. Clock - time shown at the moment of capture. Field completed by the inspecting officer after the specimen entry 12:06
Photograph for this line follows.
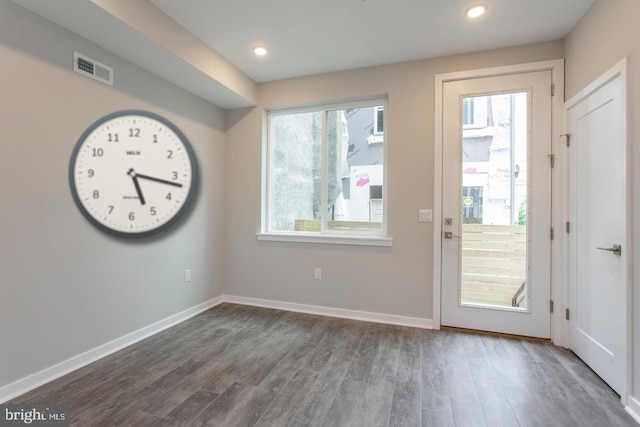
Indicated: 5:17
